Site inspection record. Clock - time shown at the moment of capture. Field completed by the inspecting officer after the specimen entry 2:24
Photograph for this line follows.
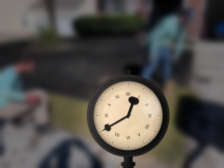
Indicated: 12:40
